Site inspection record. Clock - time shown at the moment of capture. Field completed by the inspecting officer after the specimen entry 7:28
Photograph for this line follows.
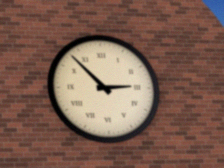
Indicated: 2:53
